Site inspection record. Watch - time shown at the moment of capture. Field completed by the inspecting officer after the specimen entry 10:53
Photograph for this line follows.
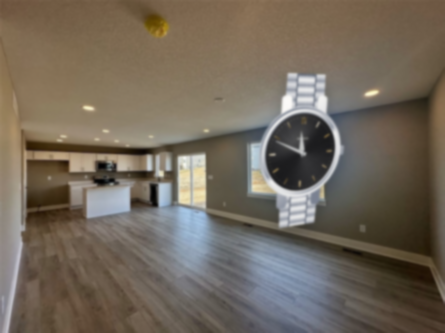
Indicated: 11:49
